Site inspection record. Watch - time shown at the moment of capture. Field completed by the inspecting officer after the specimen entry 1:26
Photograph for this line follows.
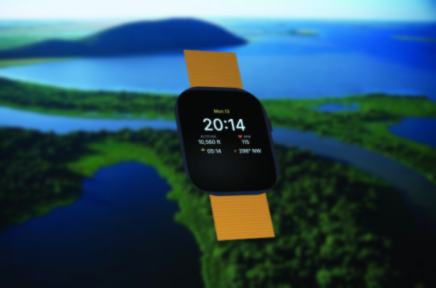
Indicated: 20:14
